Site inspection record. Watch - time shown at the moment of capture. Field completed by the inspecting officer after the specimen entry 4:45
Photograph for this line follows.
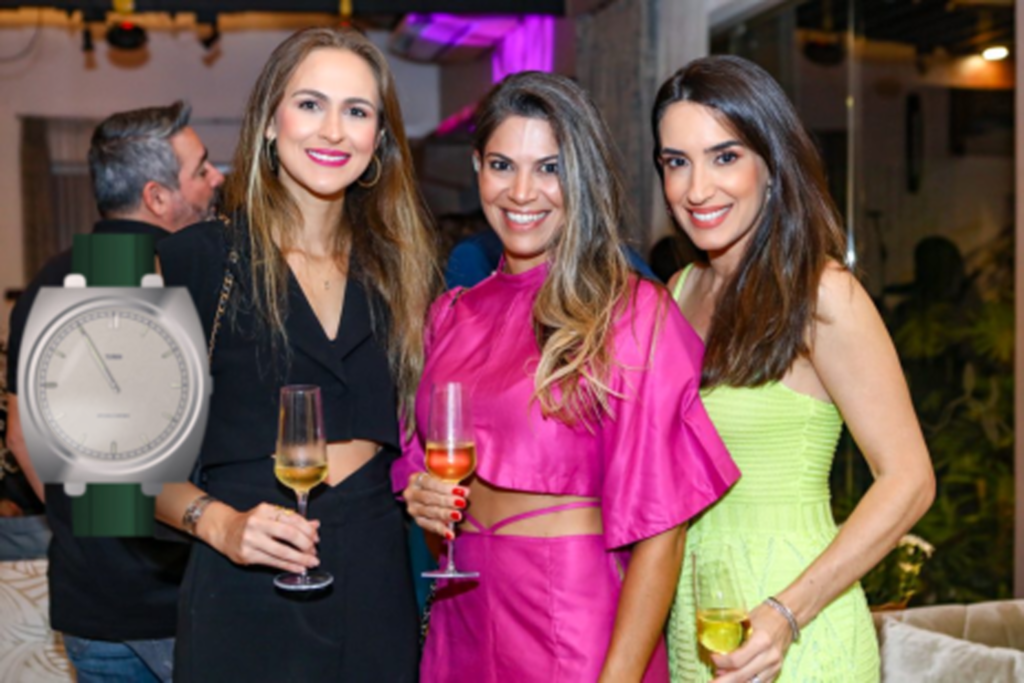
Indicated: 10:55
